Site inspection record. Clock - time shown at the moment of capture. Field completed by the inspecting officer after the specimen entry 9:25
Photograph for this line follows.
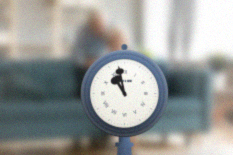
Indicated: 10:58
